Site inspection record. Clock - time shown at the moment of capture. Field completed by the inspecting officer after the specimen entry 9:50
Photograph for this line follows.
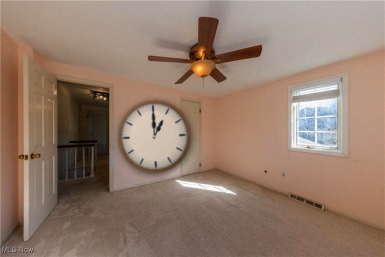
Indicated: 1:00
